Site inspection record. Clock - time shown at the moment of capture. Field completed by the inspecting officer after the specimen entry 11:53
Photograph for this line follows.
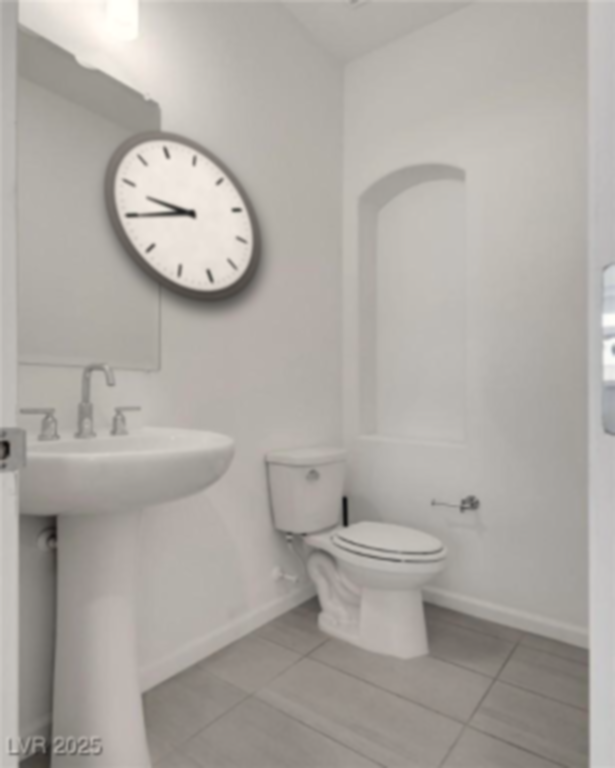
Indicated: 9:45
